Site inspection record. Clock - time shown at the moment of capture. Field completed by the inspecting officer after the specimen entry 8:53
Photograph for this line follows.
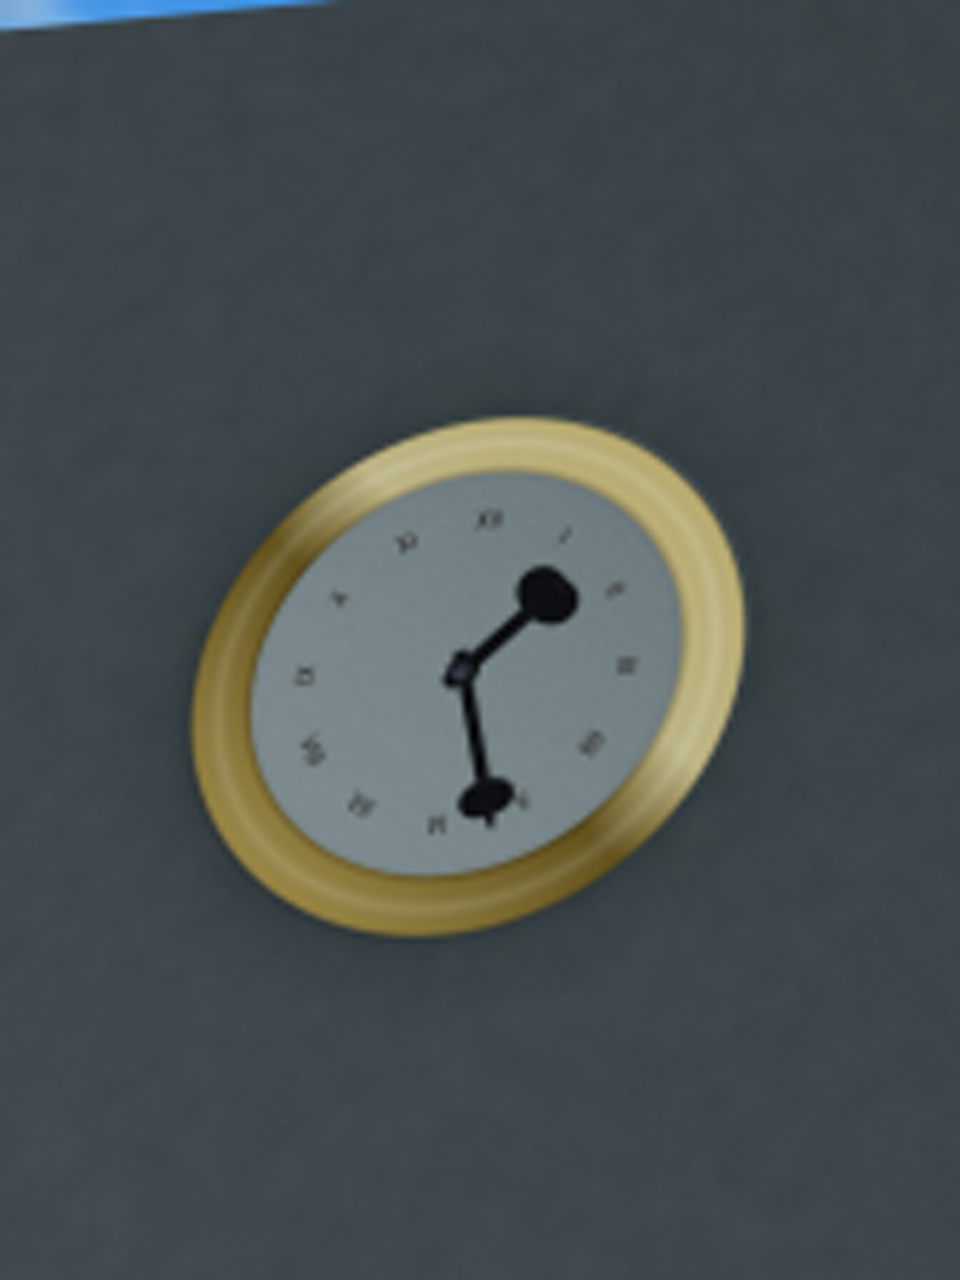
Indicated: 1:27
